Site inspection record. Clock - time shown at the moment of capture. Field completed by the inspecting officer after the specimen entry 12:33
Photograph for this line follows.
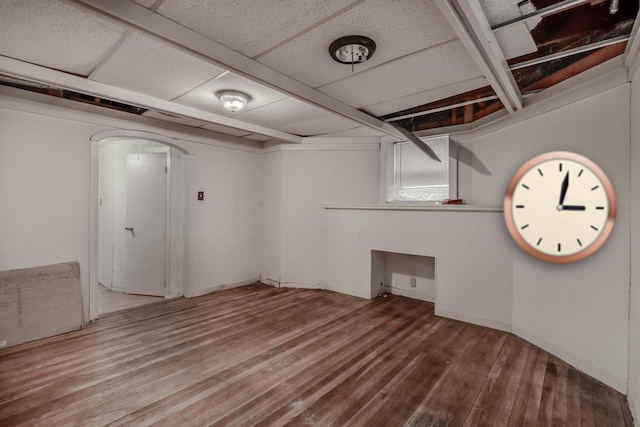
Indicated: 3:02
